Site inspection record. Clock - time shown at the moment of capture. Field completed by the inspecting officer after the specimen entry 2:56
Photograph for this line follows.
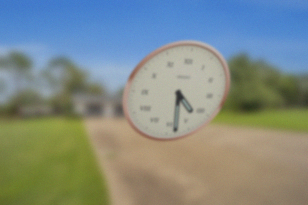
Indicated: 4:28
